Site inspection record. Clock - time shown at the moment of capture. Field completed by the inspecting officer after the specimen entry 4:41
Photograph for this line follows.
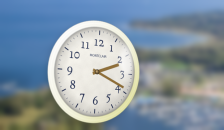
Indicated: 2:19
